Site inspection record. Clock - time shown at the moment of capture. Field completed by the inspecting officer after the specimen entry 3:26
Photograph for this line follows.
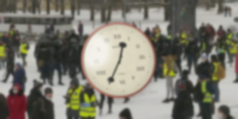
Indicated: 12:35
